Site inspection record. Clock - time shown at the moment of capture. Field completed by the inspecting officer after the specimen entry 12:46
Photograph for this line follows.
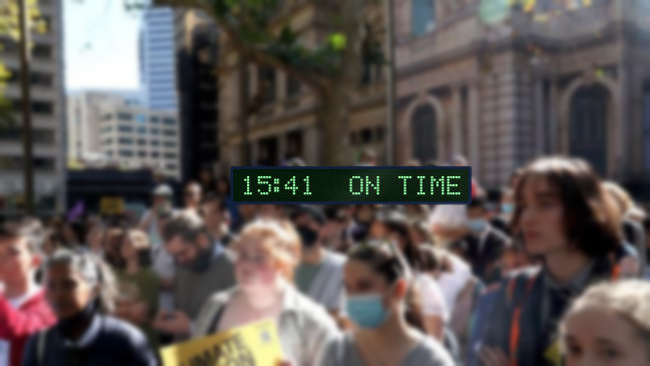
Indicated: 15:41
